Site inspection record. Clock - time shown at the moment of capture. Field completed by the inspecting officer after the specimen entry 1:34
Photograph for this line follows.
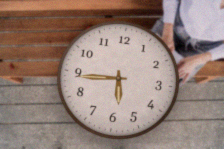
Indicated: 5:44
